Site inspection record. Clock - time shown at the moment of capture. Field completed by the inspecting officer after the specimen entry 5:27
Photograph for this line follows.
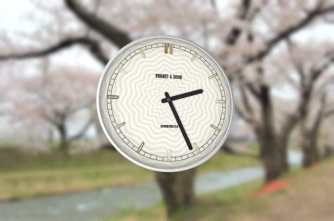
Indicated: 2:26
